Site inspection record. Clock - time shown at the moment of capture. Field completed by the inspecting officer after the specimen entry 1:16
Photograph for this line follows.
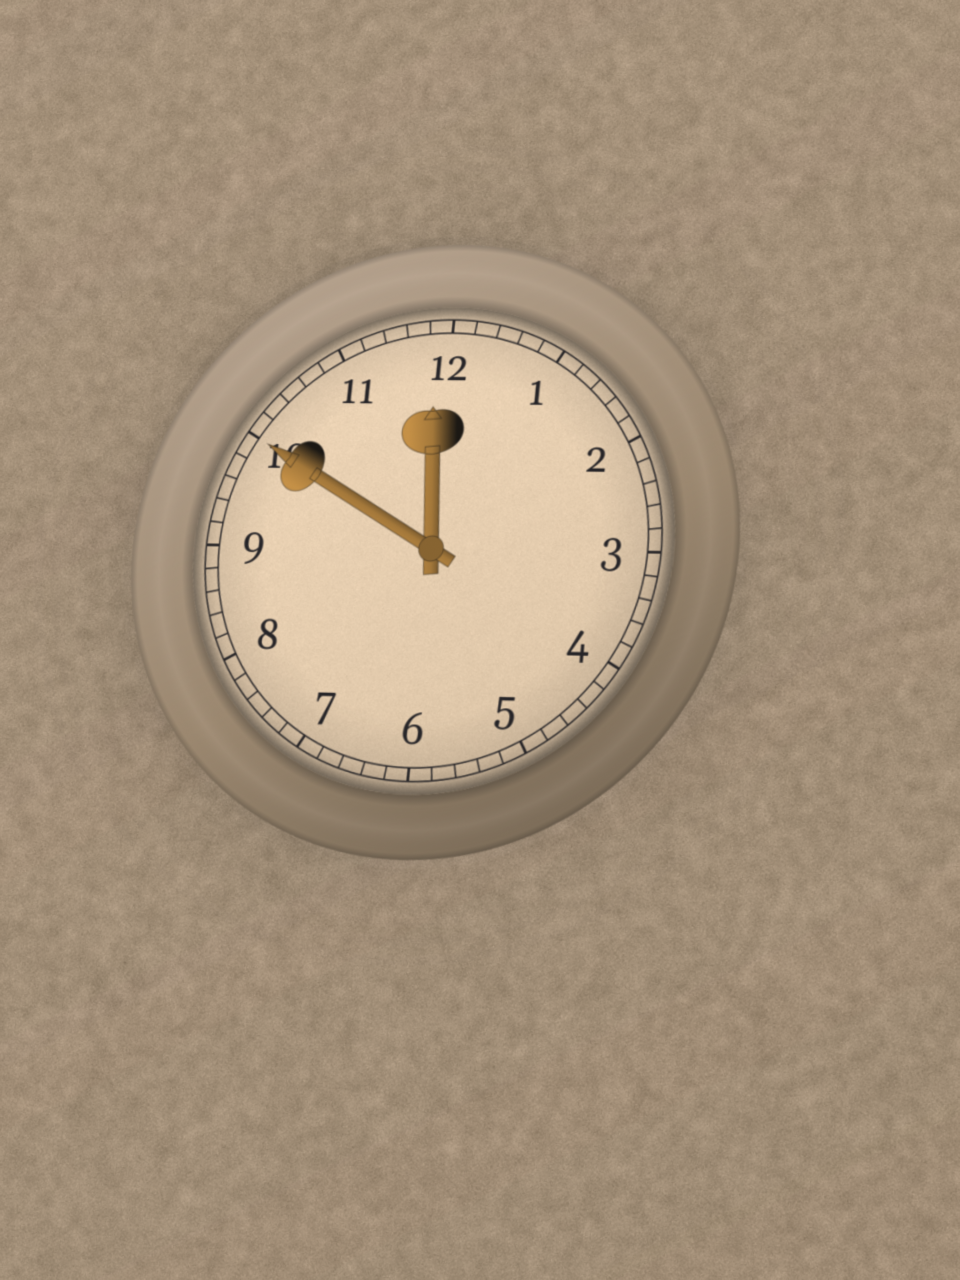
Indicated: 11:50
